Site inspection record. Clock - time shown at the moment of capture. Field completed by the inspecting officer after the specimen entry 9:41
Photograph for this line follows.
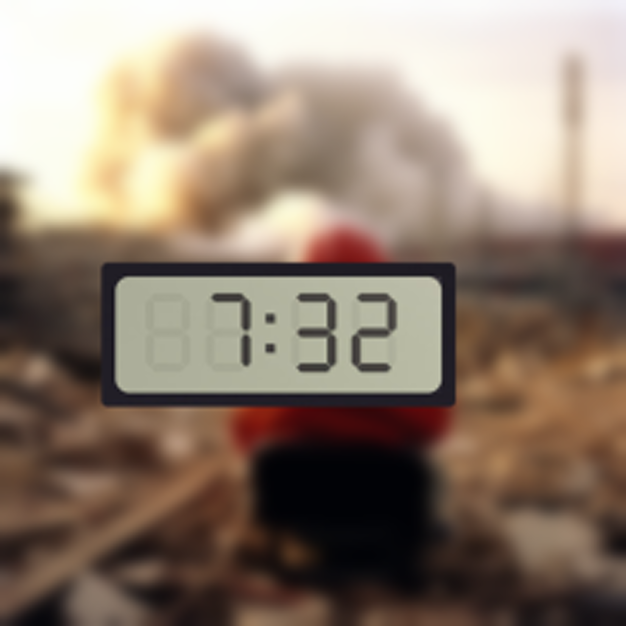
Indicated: 7:32
